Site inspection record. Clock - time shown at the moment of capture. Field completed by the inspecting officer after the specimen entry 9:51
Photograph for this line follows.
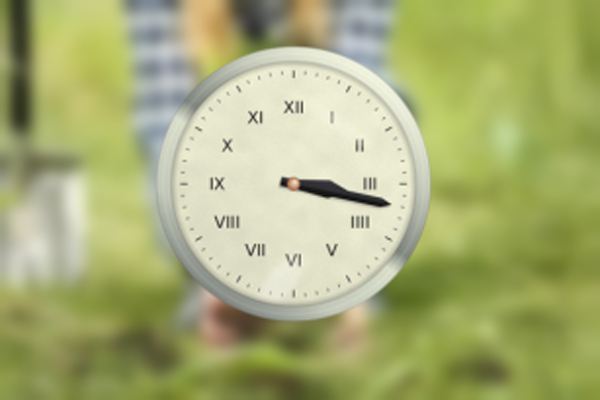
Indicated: 3:17
